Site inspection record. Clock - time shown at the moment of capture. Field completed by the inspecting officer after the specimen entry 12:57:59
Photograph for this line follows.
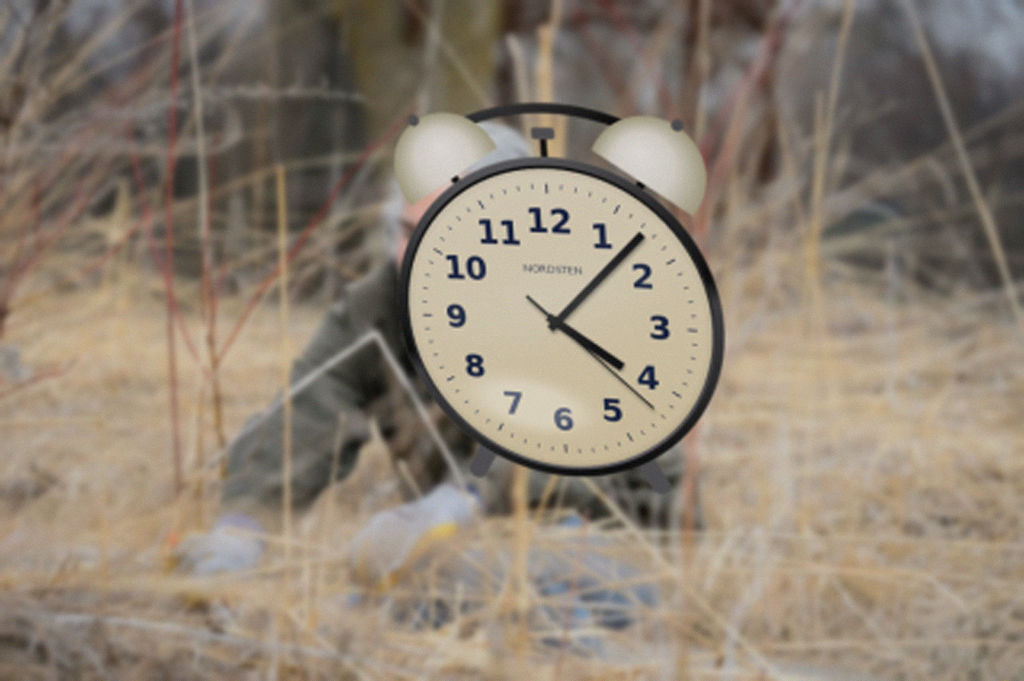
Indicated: 4:07:22
